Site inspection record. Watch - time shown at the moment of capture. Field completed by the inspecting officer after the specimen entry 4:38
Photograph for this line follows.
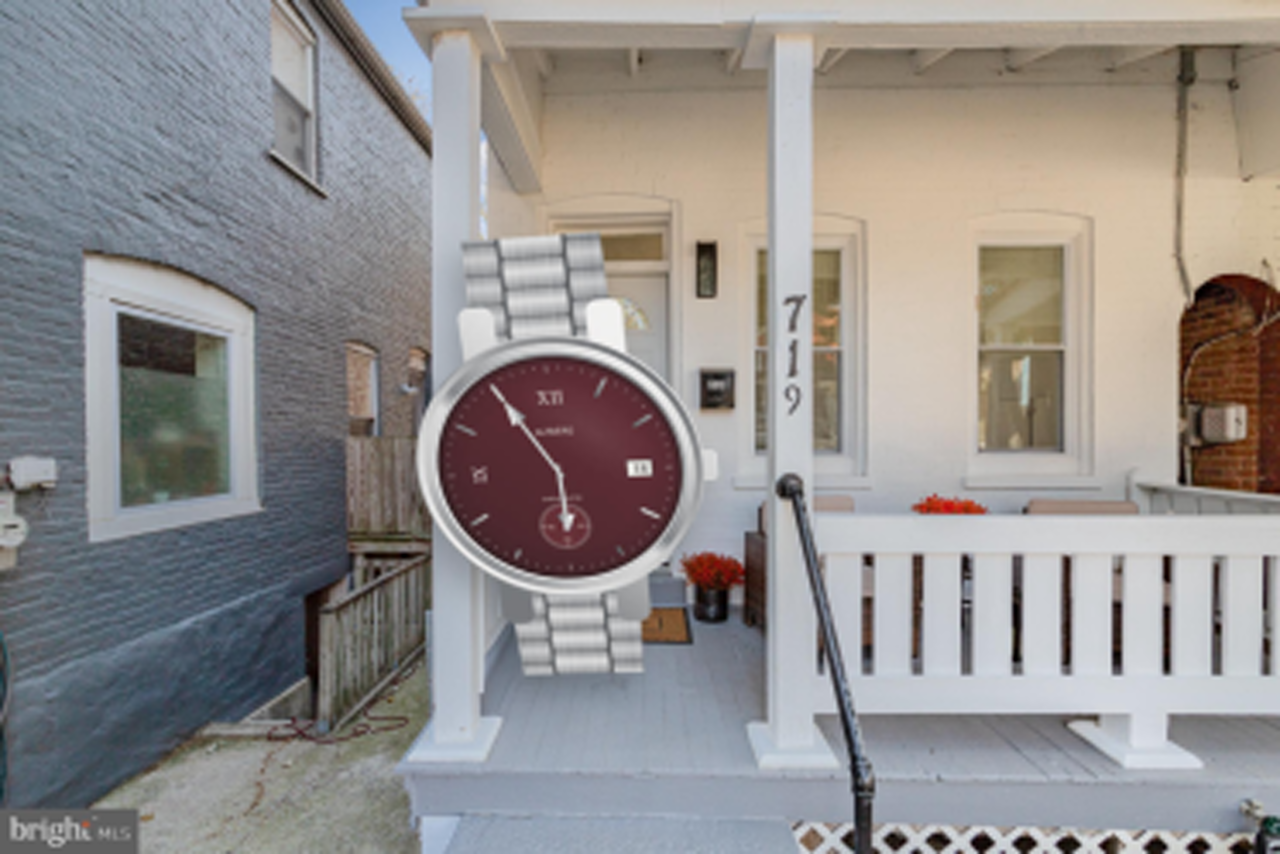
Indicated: 5:55
